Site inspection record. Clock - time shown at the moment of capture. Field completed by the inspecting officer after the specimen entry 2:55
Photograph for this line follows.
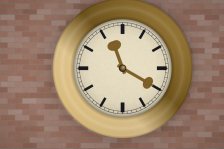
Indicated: 11:20
